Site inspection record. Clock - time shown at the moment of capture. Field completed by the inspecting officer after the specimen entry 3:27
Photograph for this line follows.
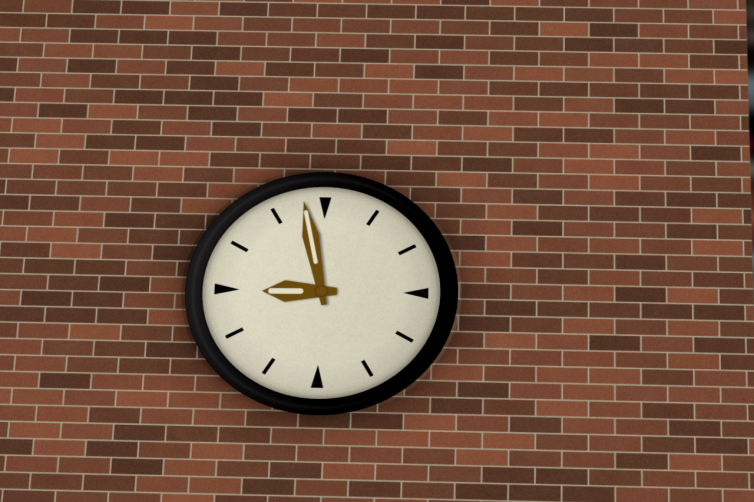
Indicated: 8:58
